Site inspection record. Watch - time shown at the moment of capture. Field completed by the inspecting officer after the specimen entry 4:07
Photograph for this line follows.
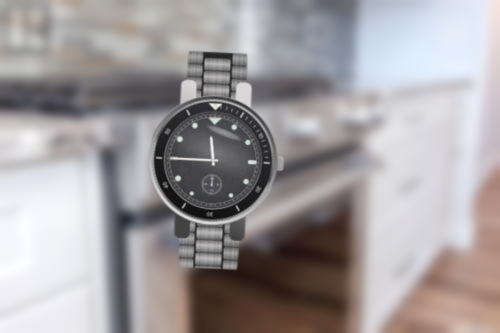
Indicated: 11:45
